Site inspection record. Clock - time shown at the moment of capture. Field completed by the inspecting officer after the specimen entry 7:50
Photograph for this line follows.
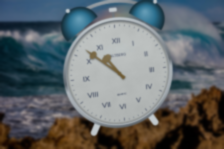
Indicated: 10:52
